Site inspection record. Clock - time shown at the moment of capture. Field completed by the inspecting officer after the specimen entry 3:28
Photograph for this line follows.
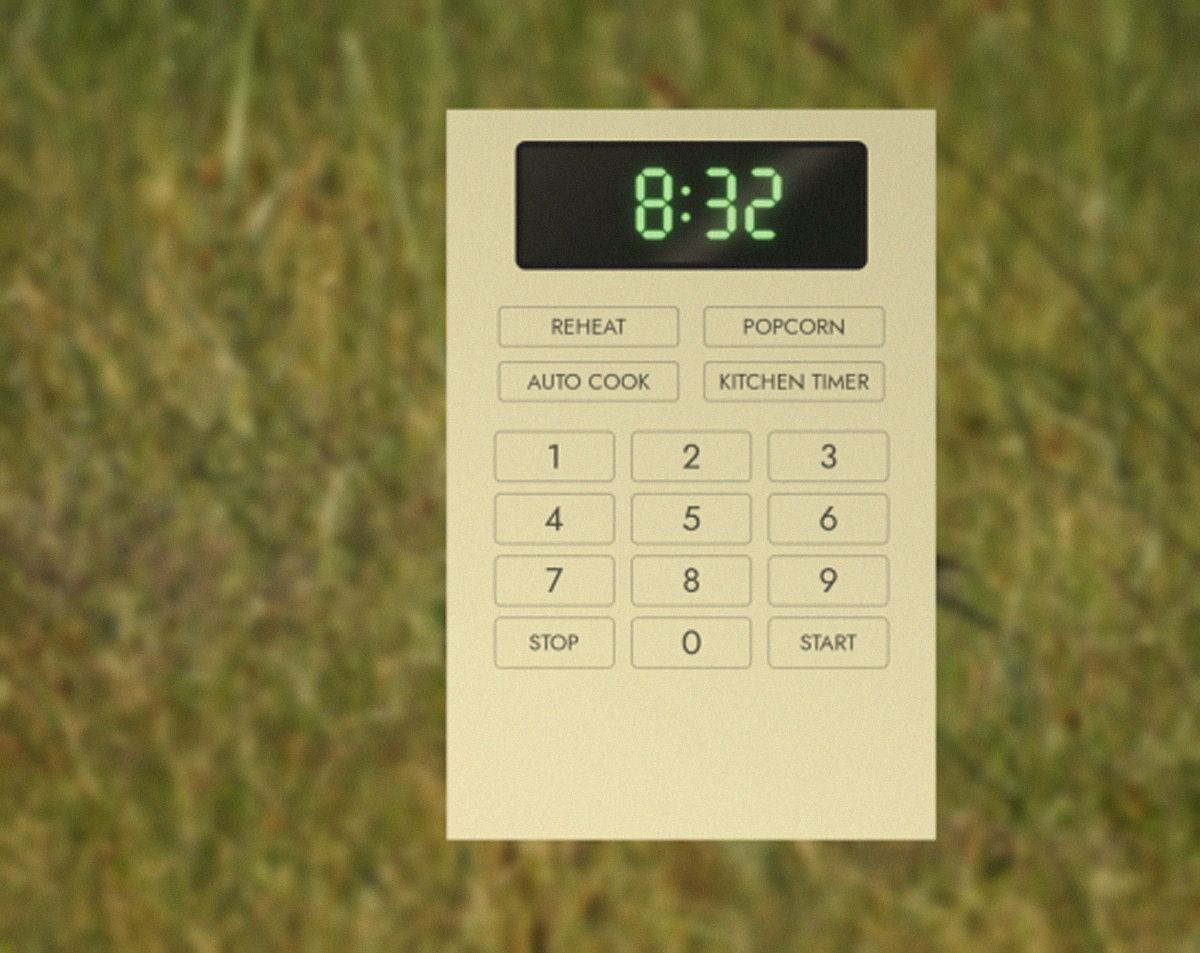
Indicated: 8:32
